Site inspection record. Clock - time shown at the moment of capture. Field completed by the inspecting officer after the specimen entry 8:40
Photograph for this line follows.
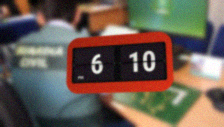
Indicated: 6:10
